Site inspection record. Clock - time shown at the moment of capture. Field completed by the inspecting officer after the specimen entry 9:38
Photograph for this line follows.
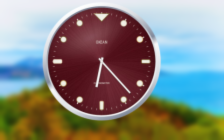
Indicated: 6:23
